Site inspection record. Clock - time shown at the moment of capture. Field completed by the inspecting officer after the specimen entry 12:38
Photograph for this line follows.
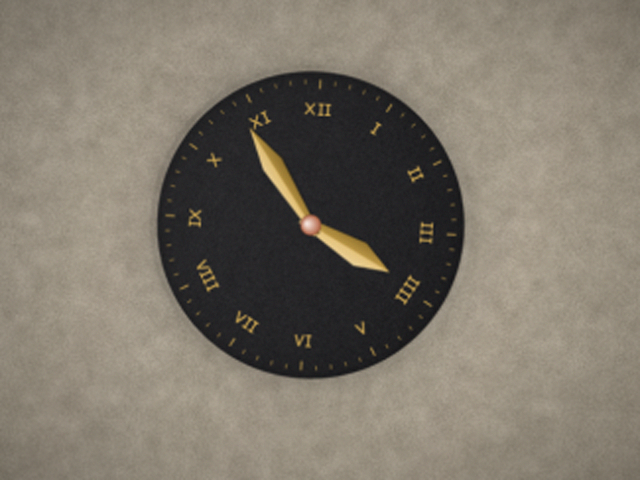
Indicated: 3:54
